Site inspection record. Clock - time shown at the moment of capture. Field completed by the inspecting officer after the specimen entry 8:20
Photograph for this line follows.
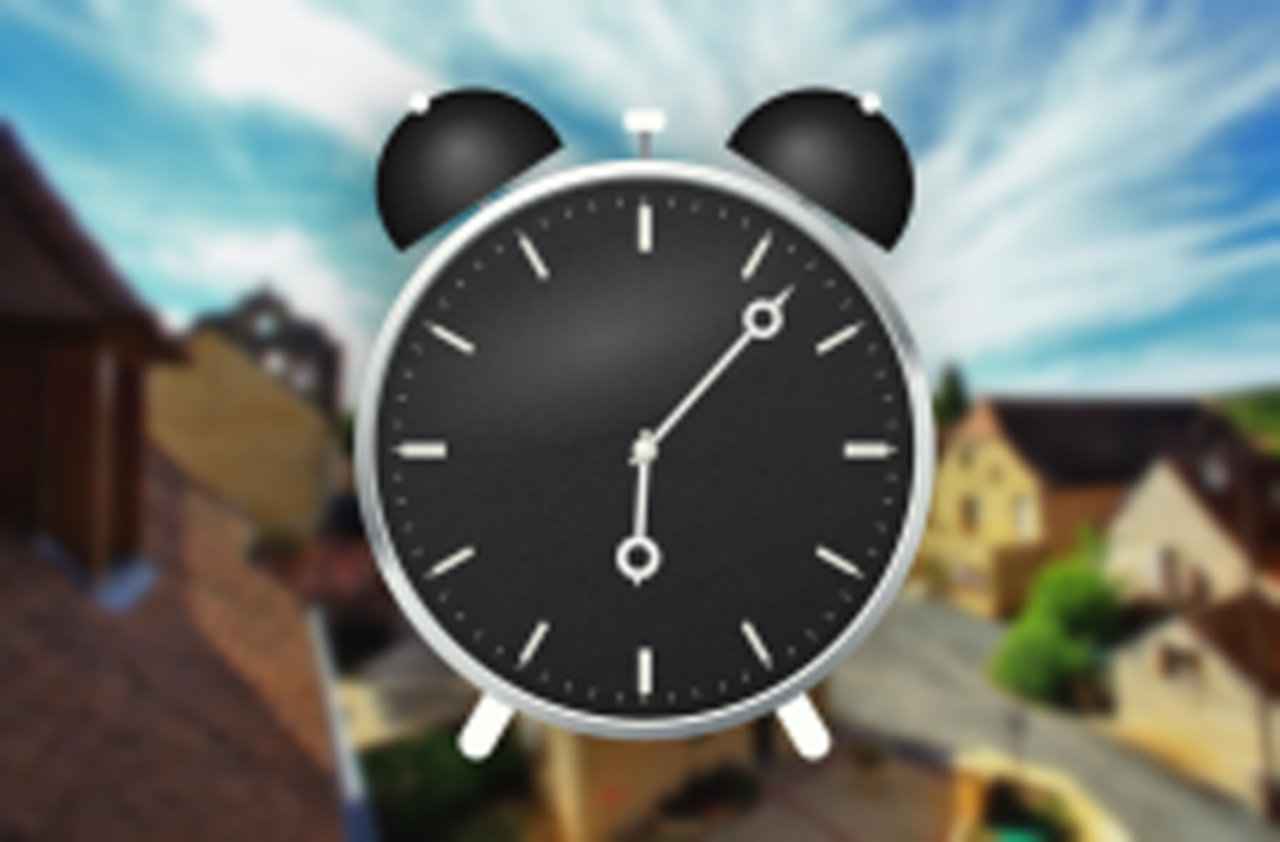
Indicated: 6:07
